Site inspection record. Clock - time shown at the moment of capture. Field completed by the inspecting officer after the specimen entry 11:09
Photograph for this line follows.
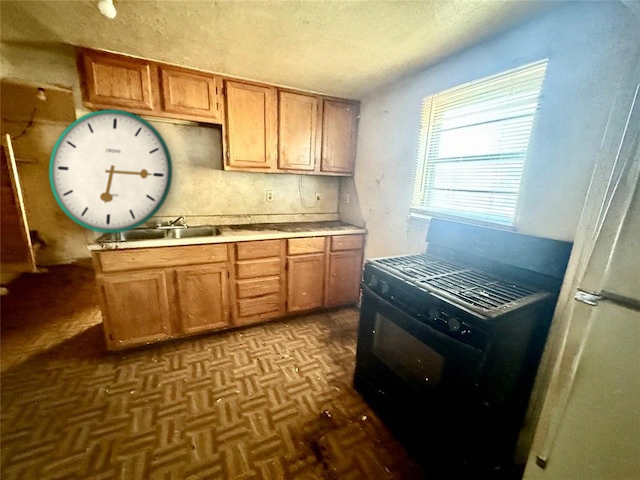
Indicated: 6:15
